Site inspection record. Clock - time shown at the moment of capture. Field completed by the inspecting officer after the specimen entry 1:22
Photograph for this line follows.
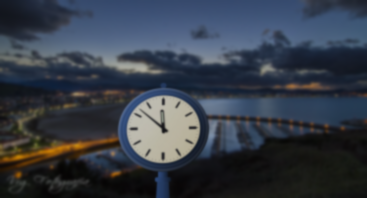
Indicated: 11:52
